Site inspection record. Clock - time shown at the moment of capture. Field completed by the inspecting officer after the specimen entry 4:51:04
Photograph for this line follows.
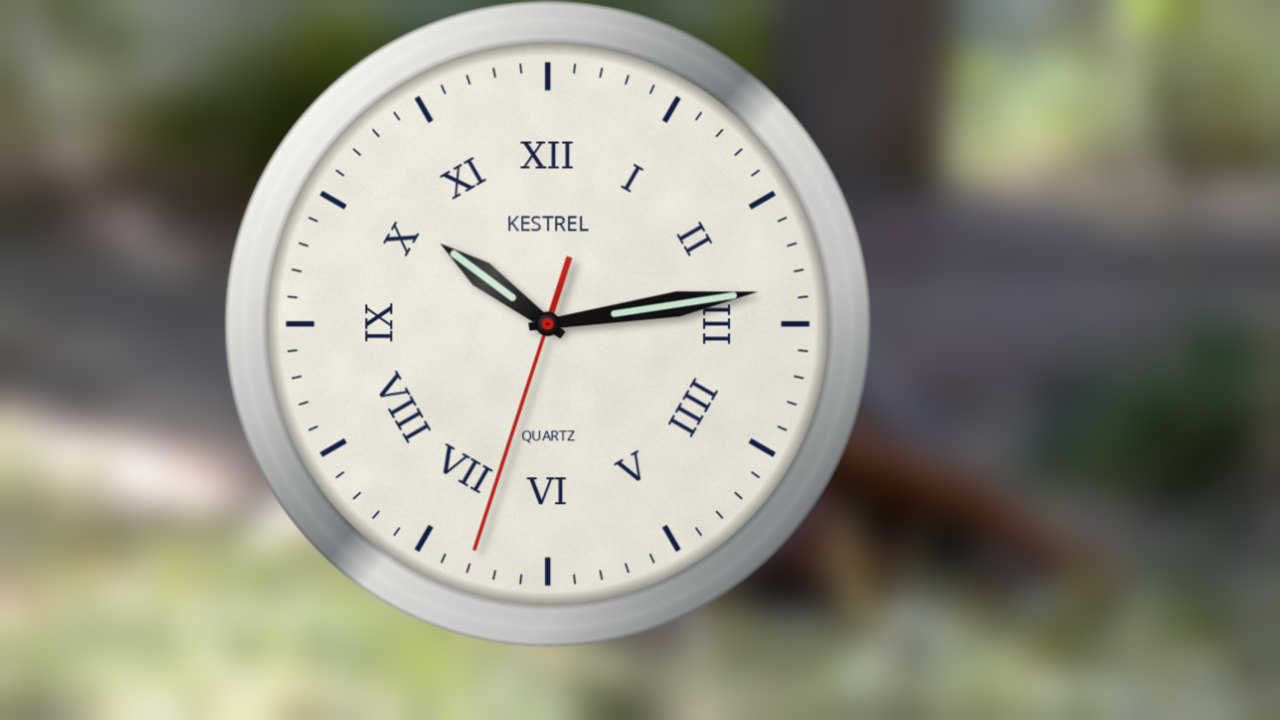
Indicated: 10:13:33
